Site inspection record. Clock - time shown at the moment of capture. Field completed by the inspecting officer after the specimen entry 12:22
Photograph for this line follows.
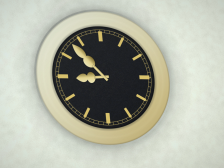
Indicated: 8:53
